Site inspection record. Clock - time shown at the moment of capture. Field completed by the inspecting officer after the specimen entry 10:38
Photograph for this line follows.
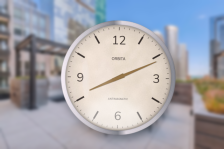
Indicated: 8:11
